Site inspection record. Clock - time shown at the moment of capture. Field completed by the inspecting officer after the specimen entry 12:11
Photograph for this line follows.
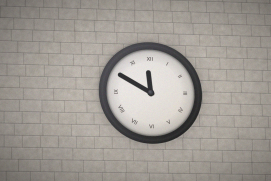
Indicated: 11:50
